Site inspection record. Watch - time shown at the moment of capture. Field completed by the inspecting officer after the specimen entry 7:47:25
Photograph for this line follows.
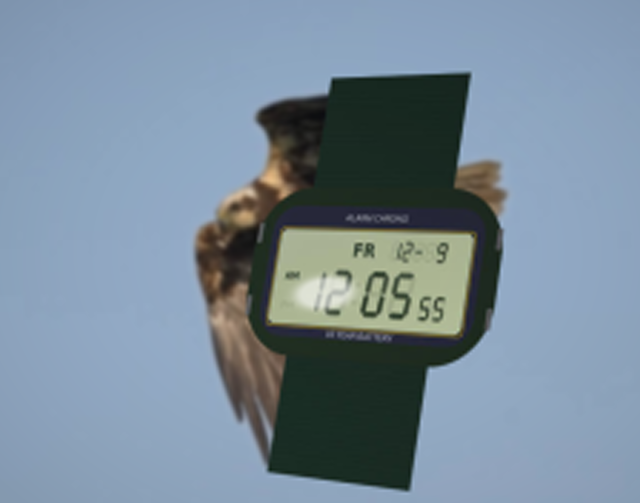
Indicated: 12:05:55
